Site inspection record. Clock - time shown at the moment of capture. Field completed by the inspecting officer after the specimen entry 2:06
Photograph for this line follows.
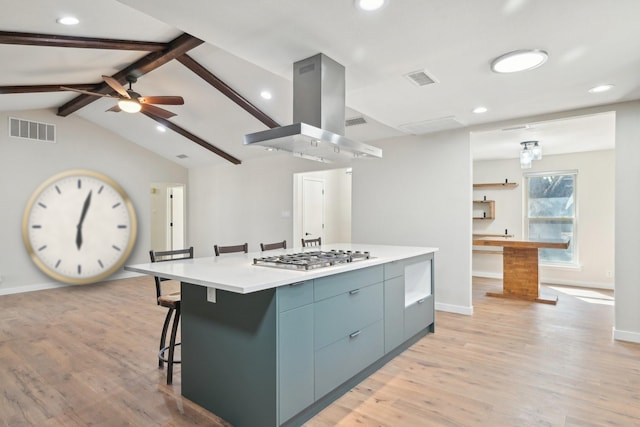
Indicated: 6:03
